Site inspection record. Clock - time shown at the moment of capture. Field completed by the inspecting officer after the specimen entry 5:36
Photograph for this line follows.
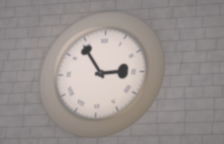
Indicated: 2:54
